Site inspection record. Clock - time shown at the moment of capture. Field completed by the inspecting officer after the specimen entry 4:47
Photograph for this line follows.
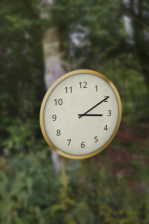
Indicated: 3:10
